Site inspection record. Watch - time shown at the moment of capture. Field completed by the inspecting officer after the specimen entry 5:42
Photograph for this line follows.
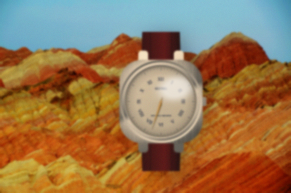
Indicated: 6:33
